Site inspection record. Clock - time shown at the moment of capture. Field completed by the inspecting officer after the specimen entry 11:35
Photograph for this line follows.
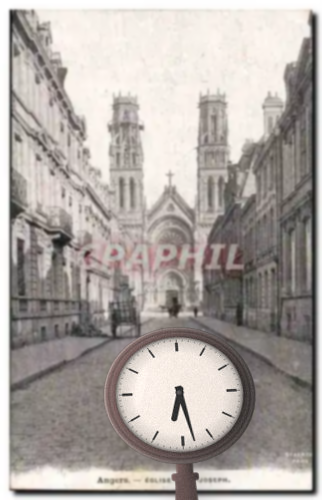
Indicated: 6:28
